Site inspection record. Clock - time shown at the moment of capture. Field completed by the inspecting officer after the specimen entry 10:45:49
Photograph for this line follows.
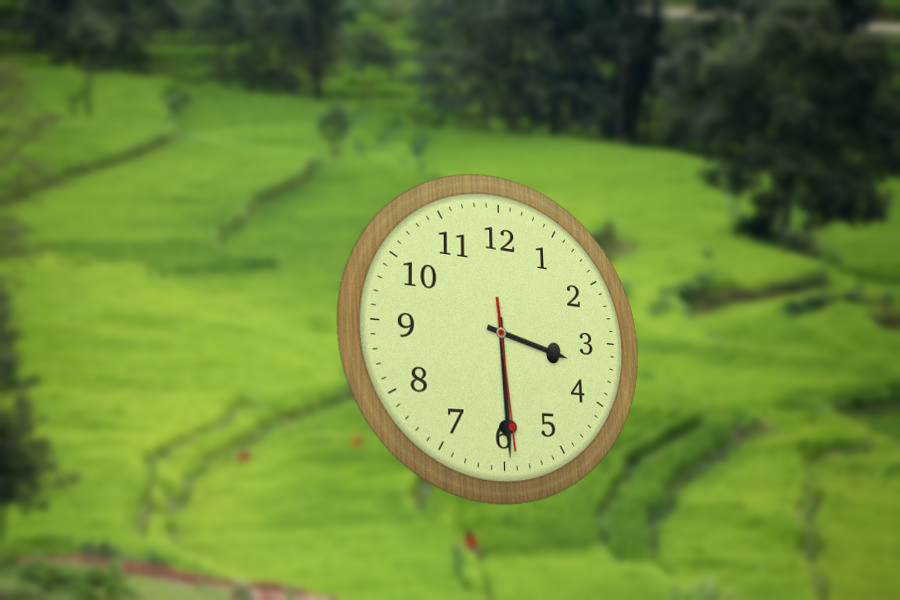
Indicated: 3:29:29
